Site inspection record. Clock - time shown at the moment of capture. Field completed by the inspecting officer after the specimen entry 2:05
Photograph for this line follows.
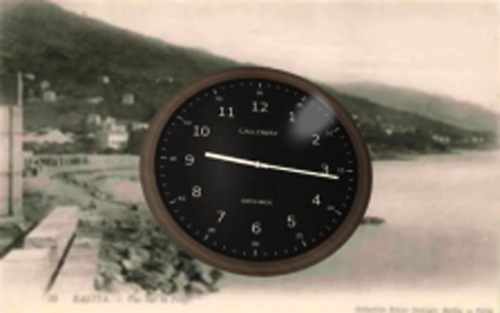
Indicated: 9:16
